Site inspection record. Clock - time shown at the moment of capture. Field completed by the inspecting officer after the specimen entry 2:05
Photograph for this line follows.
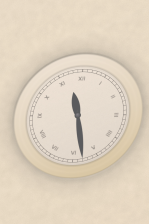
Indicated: 11:28
